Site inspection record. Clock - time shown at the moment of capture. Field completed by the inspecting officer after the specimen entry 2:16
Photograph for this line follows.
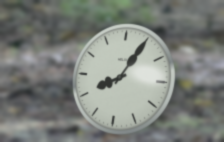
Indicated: 8:05
